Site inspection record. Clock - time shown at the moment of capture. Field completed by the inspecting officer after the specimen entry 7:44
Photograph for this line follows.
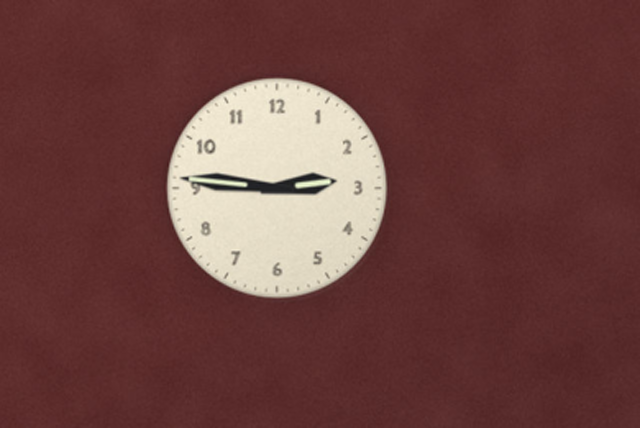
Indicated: 2:46
